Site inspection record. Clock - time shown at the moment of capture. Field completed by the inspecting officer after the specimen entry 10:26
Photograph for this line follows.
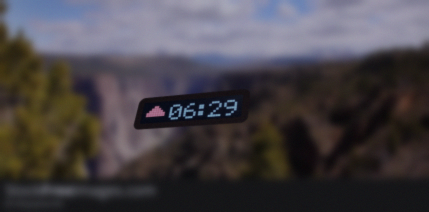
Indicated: 6:29
